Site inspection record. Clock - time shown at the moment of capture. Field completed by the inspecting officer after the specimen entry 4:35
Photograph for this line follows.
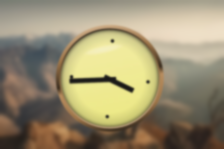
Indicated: 3:44
